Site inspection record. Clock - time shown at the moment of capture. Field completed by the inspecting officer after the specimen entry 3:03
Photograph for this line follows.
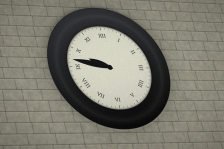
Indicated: 9:47
